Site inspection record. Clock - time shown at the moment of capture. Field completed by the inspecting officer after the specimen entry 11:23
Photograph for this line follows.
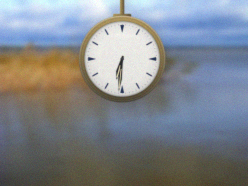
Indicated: 6:31
